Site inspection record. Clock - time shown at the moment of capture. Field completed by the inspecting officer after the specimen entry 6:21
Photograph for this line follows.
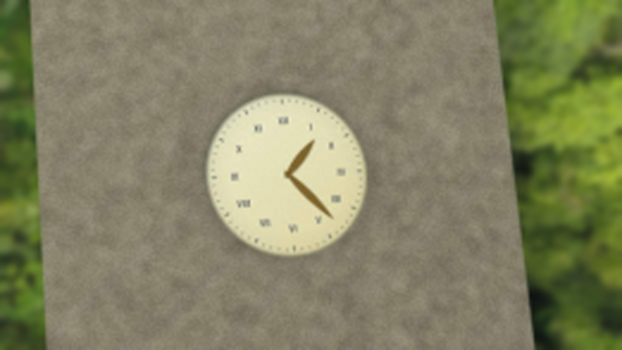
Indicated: 1:23
